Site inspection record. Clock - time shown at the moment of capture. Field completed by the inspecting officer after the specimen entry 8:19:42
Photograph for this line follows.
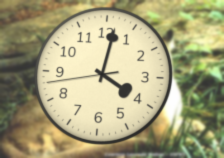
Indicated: 4:01:43
